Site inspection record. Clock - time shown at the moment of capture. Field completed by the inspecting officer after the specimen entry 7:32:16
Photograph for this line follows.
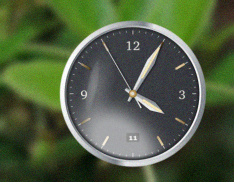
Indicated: 4:04:55
